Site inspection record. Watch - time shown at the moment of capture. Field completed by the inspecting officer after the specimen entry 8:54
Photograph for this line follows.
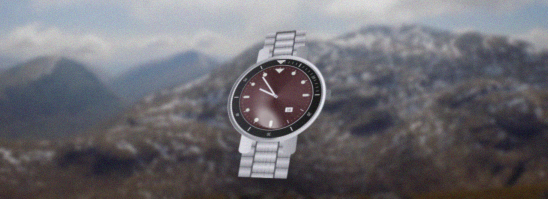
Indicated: 9:54
